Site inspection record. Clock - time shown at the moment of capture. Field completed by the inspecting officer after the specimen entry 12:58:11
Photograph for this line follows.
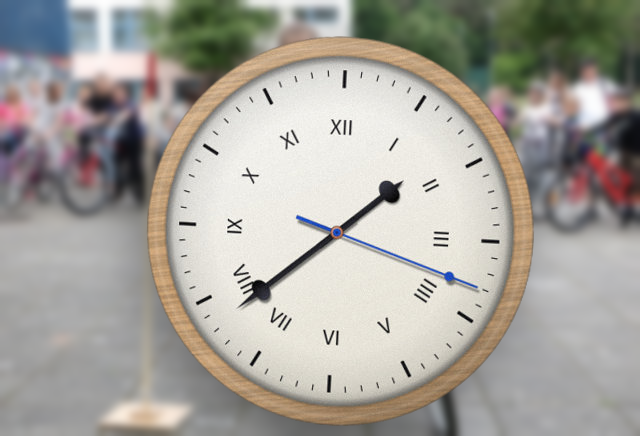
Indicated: 1:38:18
